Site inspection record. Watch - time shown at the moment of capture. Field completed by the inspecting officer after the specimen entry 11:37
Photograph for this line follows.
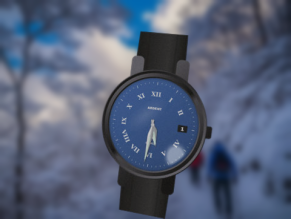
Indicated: 5:31
